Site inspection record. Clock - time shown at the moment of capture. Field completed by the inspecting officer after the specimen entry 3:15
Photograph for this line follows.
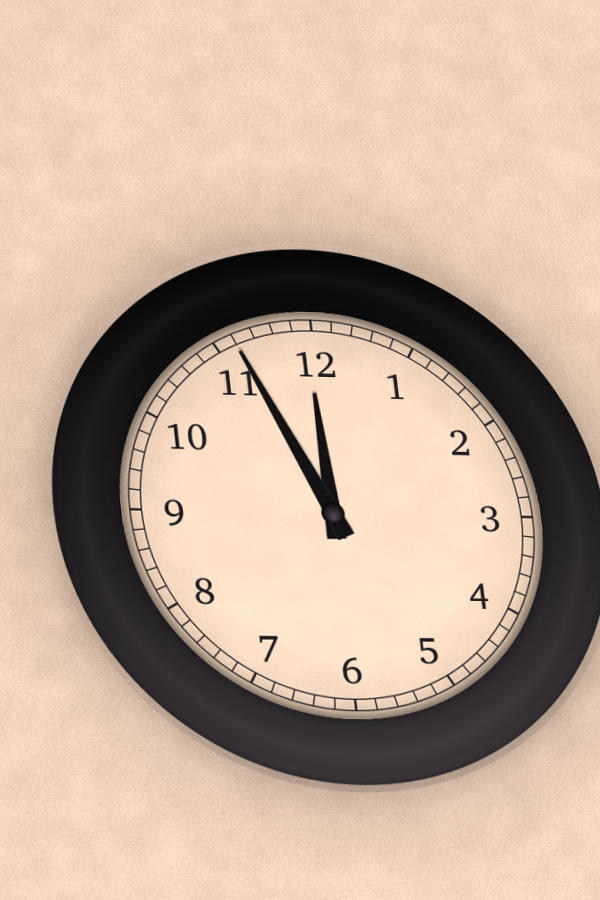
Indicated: 11:56
